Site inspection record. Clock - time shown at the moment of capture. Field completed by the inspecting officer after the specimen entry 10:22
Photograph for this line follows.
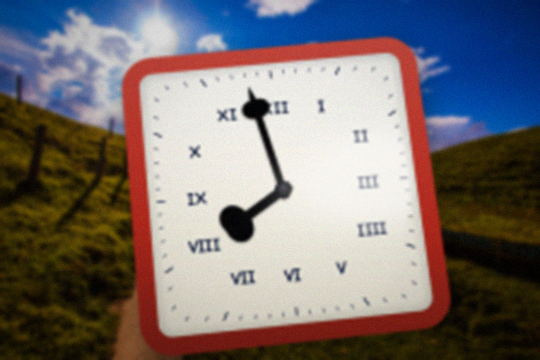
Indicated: 7:58
